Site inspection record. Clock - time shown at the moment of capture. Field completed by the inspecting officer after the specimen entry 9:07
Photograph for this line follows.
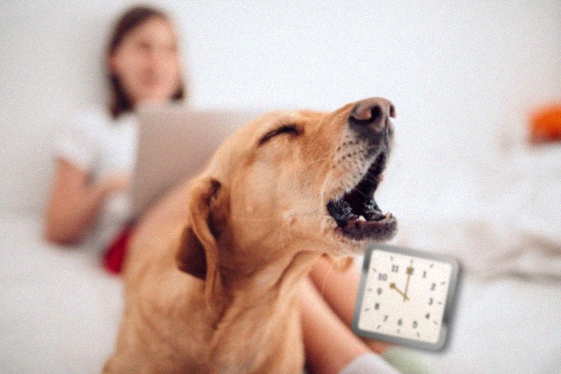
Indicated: 10:00
